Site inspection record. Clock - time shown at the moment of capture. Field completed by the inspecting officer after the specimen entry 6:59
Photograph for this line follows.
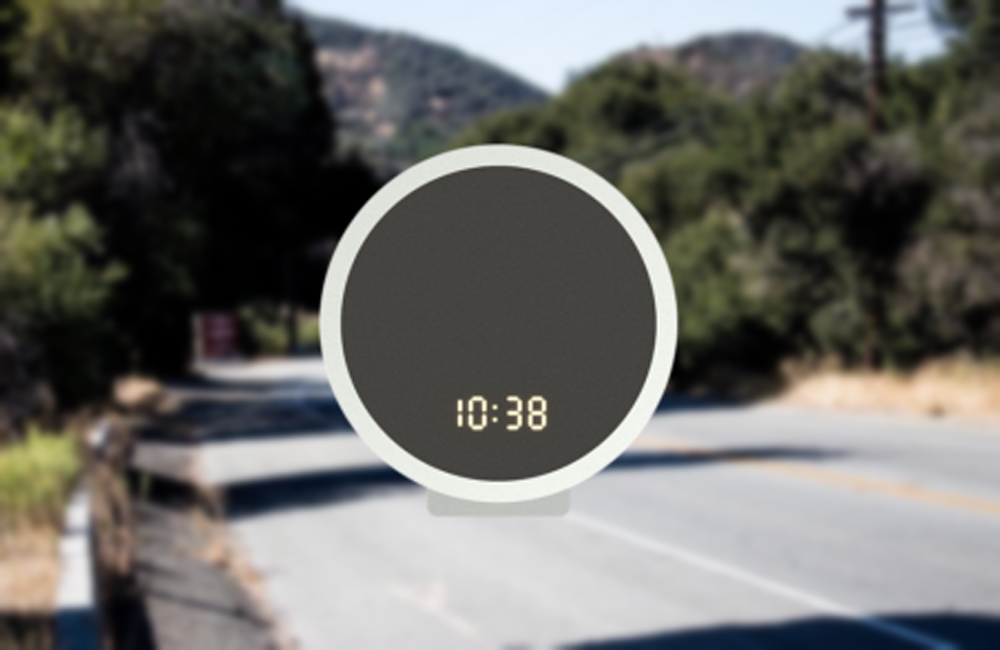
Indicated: 10:38
